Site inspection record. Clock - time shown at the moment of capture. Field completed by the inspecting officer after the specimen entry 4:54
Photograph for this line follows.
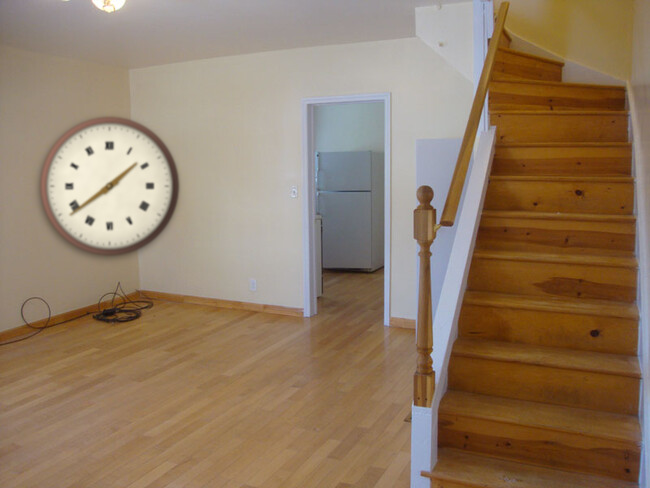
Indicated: 1:39
